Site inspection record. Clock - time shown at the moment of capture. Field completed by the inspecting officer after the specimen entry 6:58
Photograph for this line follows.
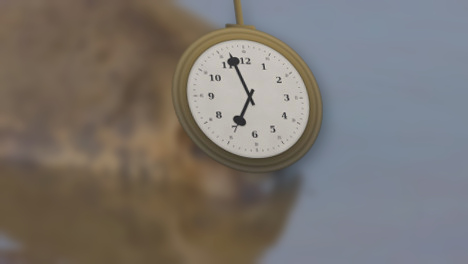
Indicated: 6:57
